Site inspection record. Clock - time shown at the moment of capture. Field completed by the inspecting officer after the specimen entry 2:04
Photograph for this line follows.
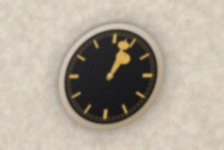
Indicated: 1:03
